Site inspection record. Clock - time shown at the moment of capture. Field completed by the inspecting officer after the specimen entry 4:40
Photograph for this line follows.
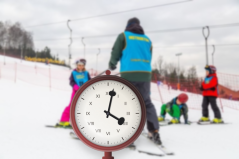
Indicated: 4:02
